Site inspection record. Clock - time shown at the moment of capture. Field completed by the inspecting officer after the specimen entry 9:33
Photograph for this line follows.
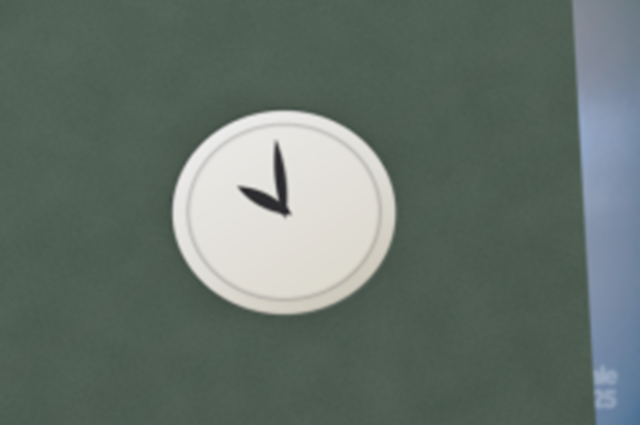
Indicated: 9:59
